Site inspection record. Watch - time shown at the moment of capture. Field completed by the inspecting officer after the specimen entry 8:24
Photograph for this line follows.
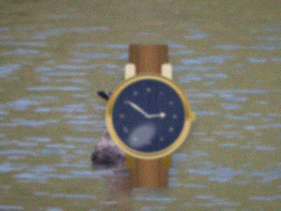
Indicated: 2:51
